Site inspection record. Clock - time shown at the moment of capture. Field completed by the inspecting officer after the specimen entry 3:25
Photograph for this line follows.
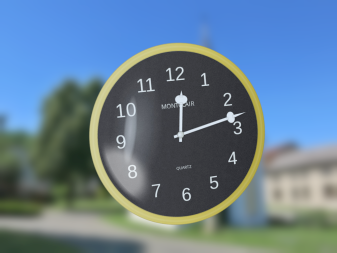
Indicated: 12:13
